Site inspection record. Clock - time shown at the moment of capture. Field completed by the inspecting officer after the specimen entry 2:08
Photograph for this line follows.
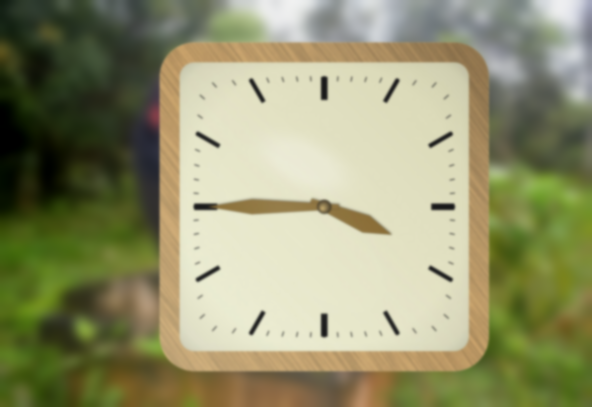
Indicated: 3:45
